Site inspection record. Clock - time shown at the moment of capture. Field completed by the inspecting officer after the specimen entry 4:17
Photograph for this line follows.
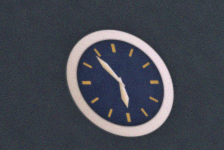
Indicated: 5:54
